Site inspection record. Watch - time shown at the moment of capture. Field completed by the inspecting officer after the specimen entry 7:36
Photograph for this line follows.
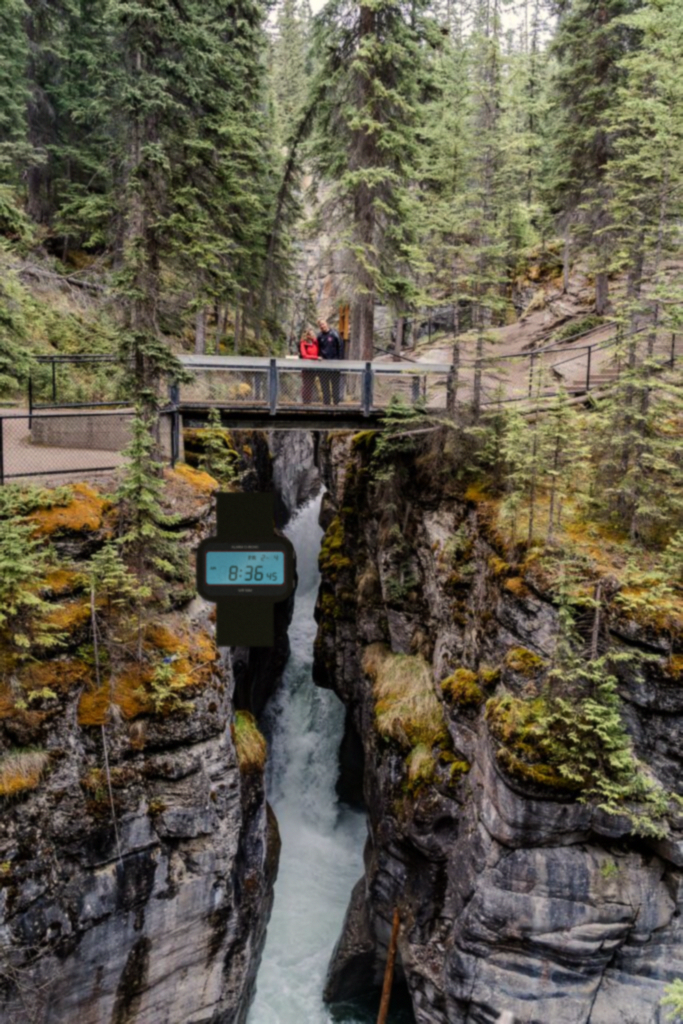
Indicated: 8:36
